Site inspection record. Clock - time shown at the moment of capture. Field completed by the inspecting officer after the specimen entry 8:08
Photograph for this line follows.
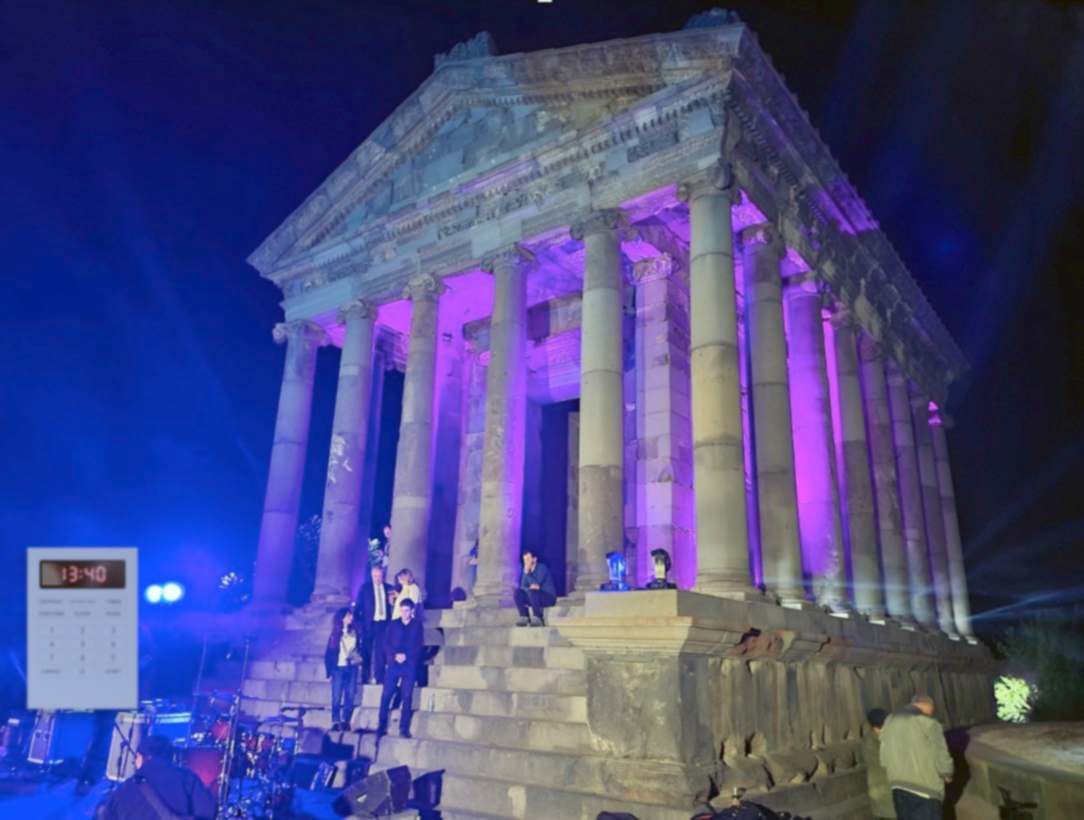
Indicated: 13:40
